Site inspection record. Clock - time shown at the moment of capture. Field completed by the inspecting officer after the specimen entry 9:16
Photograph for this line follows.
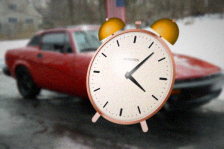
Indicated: 4:07
